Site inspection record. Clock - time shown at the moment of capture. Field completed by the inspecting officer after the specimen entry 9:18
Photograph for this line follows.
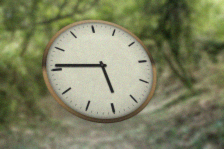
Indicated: 5:46
